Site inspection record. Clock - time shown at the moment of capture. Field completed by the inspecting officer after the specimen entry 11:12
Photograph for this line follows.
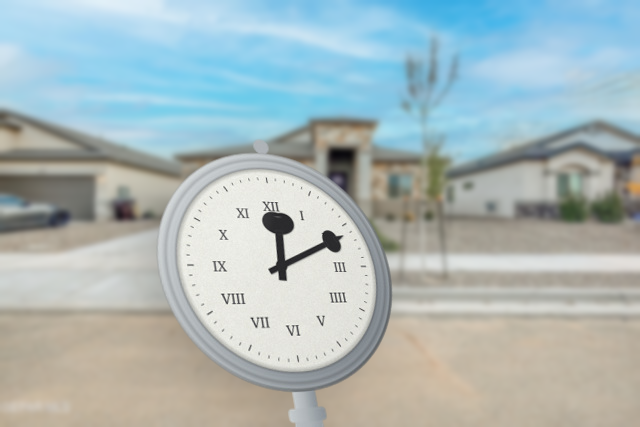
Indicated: 12:11
